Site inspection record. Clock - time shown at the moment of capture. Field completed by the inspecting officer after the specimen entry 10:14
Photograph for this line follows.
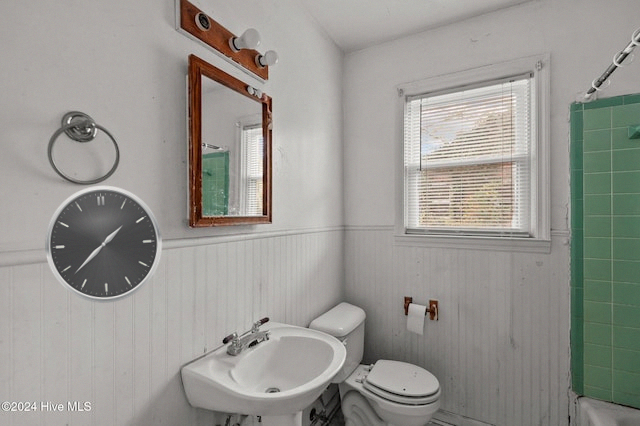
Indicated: 1:38
